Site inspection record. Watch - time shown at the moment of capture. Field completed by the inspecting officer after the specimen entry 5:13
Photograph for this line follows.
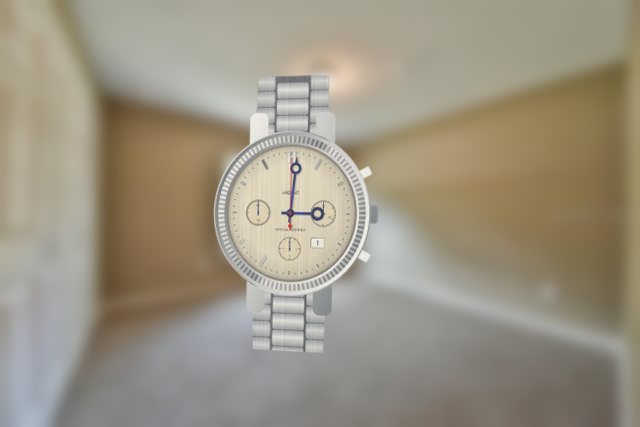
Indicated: 3:01
